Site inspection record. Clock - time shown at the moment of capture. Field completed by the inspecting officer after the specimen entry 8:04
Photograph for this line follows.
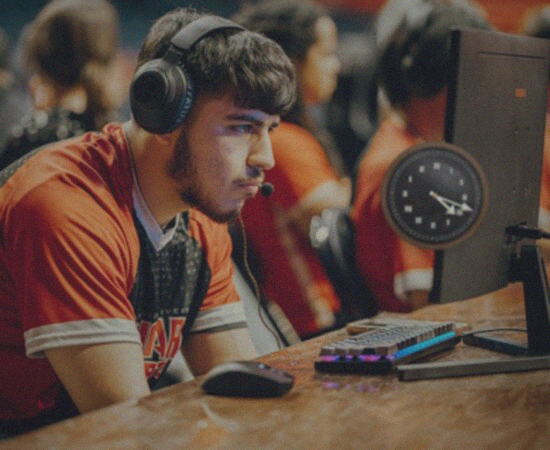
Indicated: 4:18
